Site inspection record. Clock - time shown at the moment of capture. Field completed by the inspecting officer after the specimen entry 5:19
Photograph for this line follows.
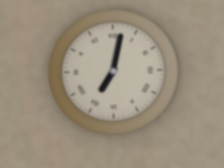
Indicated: 7:02
